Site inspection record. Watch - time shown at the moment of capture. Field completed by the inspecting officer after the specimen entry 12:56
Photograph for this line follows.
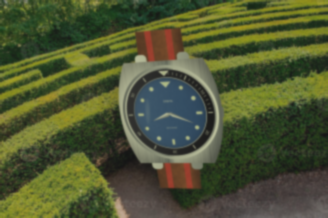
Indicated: 8:19
